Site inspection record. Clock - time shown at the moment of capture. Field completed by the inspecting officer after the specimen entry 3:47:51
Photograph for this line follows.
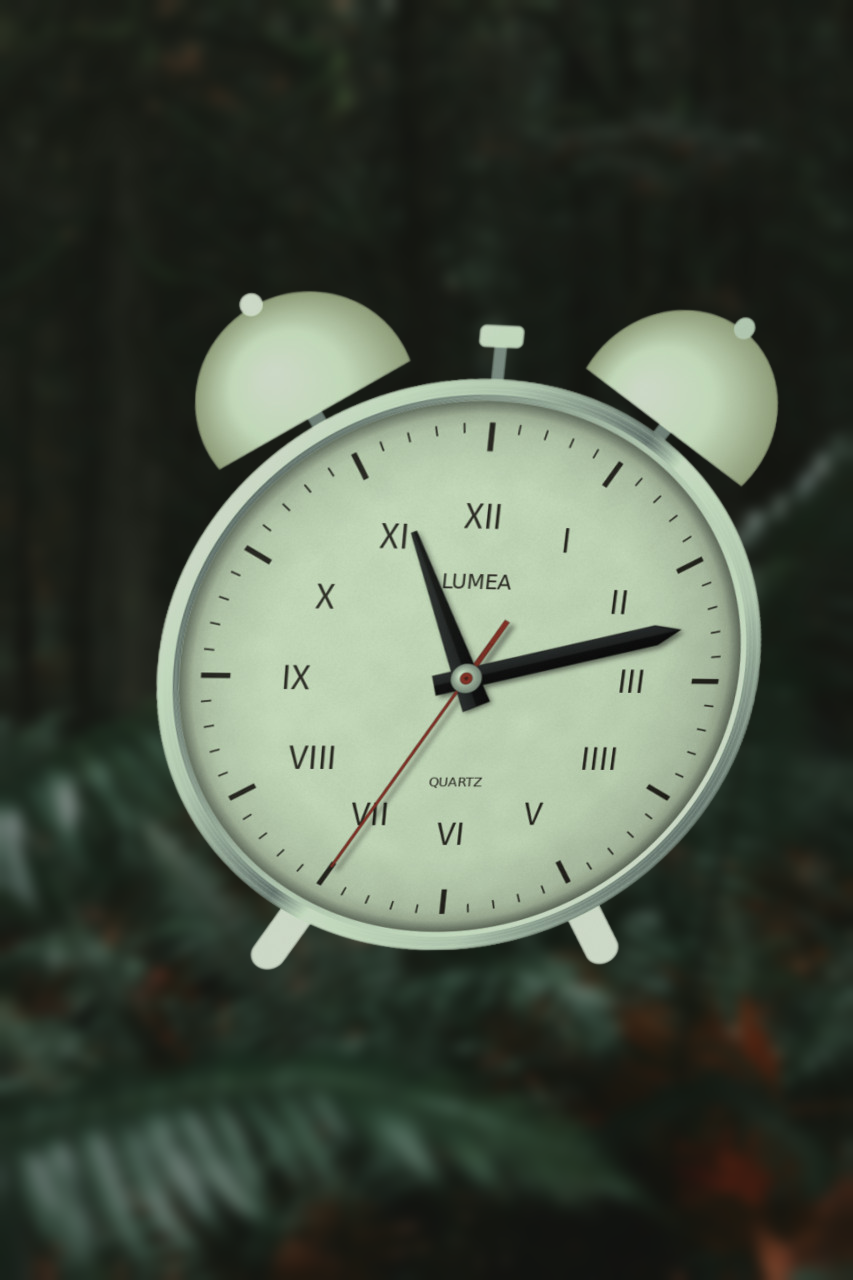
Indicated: 11:12:35
